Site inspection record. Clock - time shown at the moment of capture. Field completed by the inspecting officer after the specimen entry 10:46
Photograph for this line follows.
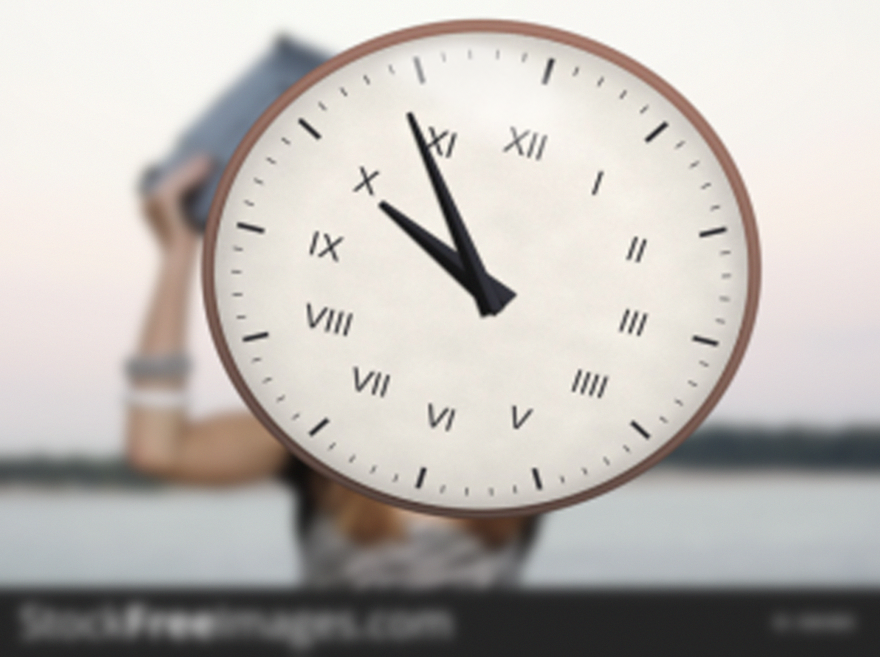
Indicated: 9:54
